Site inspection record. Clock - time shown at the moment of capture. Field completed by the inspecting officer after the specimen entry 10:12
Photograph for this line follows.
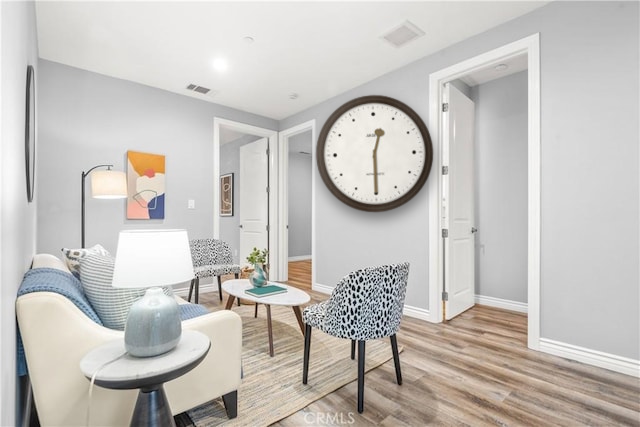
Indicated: 12:30
